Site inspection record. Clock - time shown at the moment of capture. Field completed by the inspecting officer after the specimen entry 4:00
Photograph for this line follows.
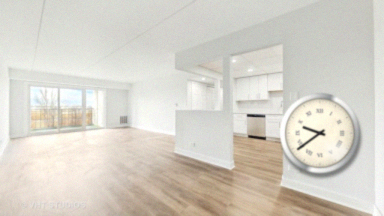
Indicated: 9:39
